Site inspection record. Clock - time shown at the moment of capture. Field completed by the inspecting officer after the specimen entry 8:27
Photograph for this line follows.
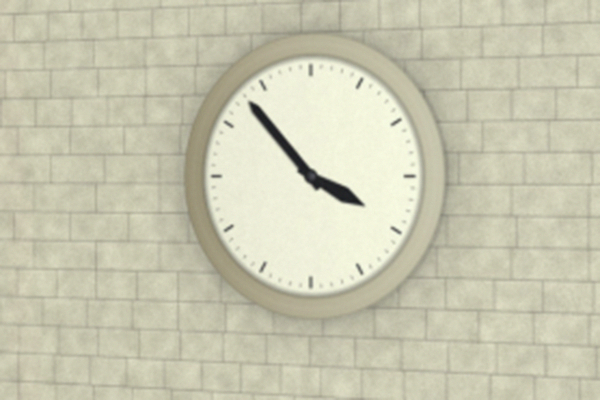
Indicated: 3:53
